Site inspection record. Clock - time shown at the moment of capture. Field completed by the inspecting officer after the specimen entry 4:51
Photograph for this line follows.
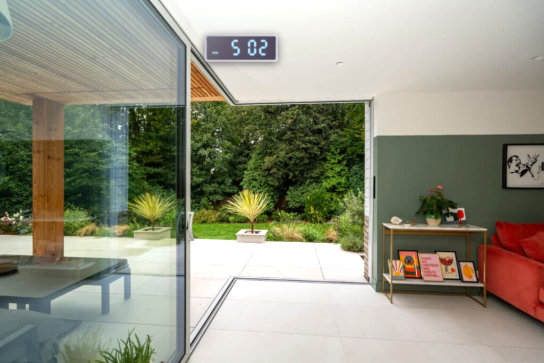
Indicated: 5:02
